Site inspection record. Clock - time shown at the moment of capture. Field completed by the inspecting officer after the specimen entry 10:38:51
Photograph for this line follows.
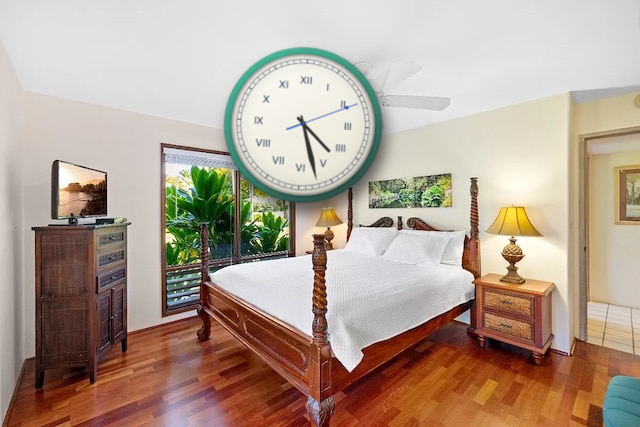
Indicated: 4:27:11
